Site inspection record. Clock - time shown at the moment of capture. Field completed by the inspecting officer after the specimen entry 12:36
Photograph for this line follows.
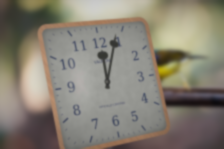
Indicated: 12:04
